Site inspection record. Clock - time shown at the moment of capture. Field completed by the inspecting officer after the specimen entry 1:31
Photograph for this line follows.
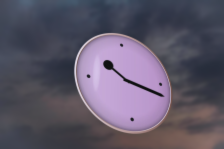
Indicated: 10:18
